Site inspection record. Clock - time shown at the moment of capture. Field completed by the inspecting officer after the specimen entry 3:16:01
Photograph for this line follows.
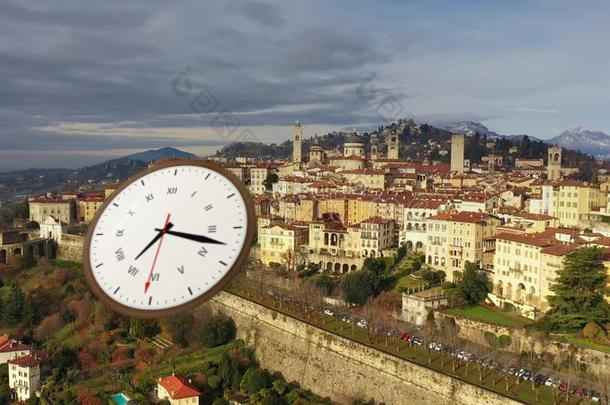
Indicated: 7:17:31
